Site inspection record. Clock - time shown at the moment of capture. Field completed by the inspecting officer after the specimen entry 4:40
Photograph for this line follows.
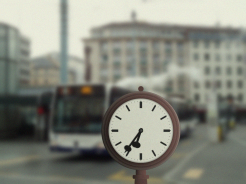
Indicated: 6:36
